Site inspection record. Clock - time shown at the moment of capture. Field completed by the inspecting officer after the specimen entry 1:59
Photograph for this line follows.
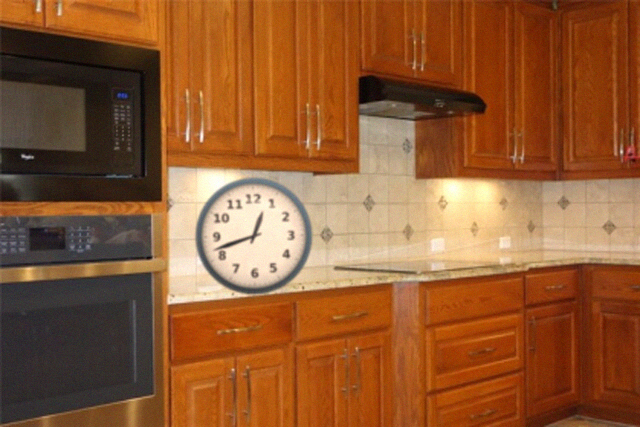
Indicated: 12:42
